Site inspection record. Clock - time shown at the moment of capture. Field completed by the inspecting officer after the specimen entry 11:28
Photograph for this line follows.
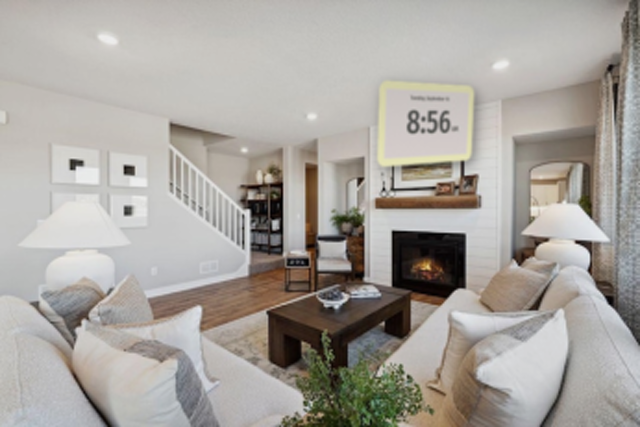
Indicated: 8:56
